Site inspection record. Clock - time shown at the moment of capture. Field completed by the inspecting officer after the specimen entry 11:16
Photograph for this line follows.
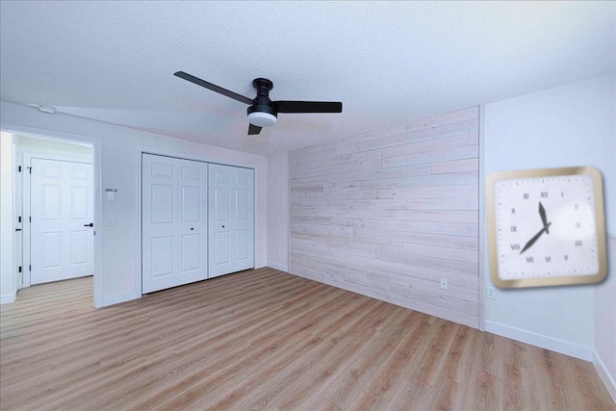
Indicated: 11:38
